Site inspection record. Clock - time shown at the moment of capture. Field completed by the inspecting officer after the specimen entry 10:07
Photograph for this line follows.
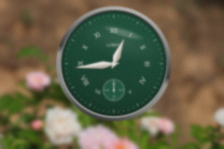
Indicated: 12:44
